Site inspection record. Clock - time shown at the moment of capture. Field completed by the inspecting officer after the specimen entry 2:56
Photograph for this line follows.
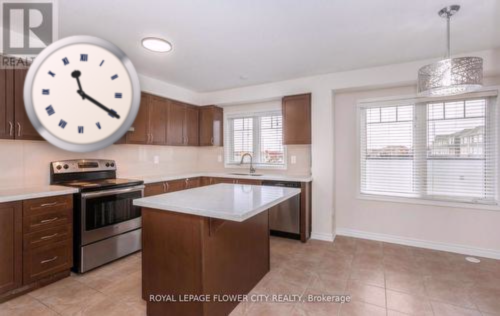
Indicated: 11:20
